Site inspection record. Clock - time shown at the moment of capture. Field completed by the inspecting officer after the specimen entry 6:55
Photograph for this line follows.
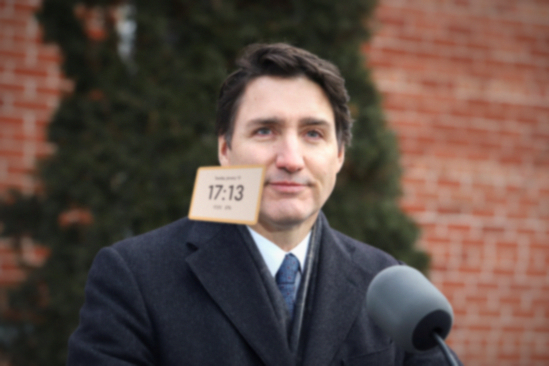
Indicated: 17:13
